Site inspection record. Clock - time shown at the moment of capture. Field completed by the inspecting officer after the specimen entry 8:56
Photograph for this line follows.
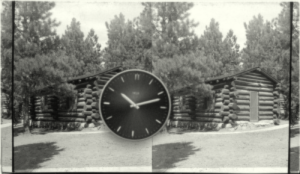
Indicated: 10:12
